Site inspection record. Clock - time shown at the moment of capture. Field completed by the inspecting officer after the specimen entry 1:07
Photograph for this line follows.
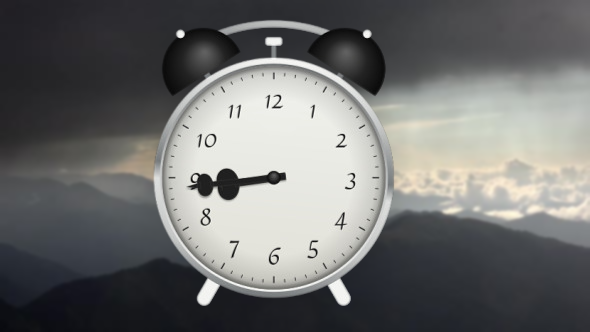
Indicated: 8:44
